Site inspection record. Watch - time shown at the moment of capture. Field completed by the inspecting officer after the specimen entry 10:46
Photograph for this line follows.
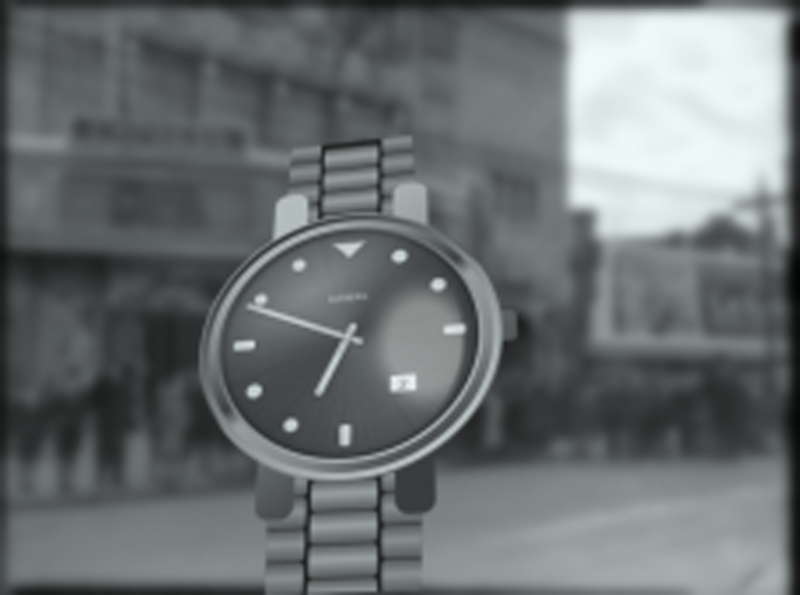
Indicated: 6:49
